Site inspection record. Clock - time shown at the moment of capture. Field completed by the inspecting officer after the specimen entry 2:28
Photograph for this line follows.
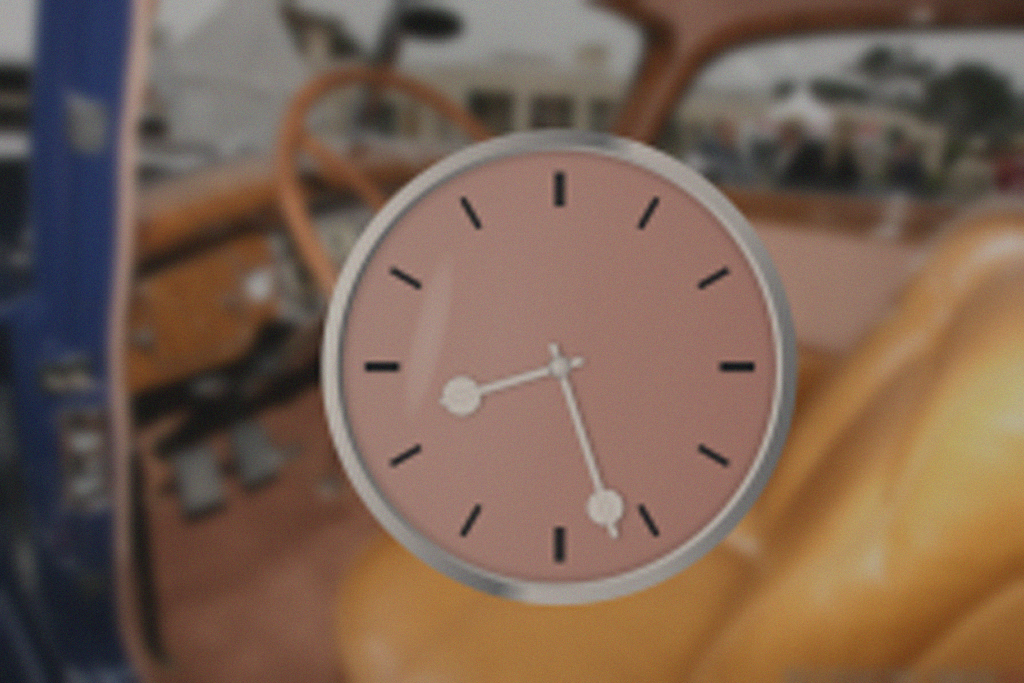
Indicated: 8:27
